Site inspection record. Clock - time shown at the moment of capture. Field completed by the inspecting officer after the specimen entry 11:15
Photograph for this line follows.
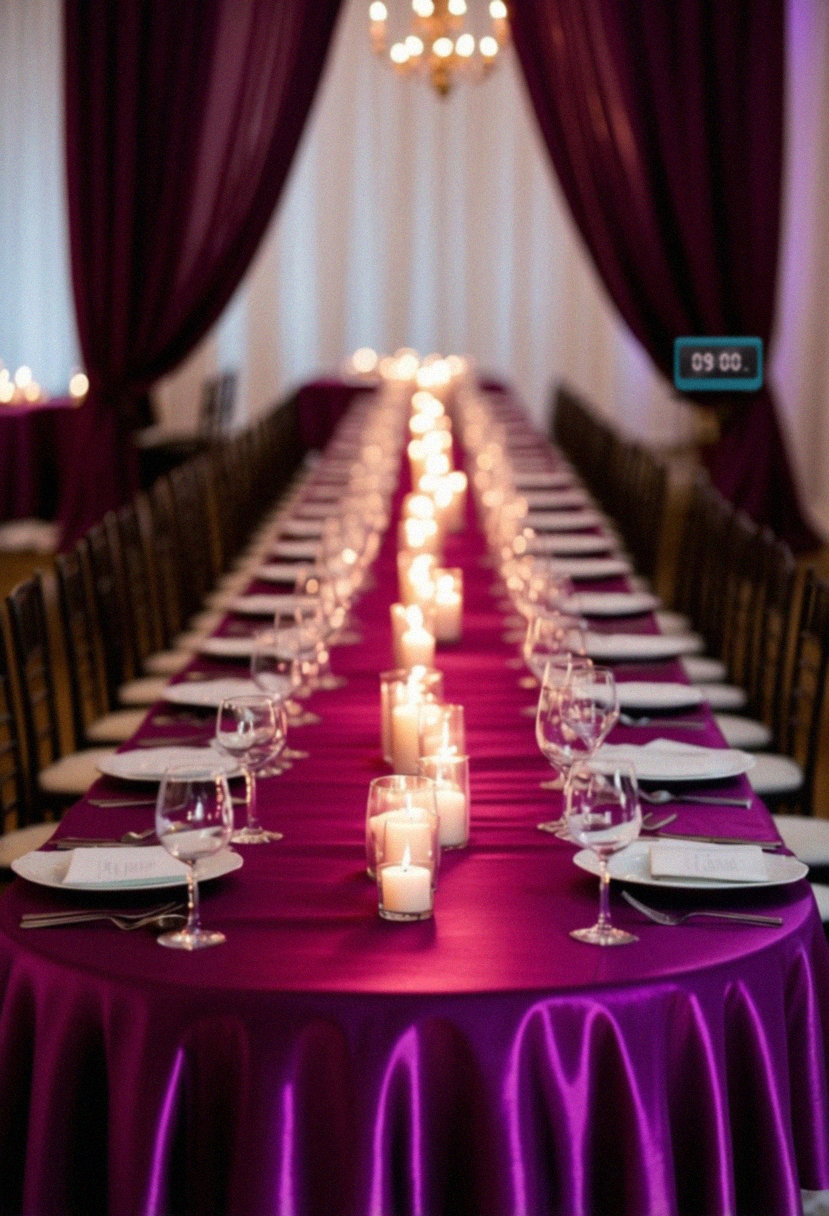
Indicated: 9:00
